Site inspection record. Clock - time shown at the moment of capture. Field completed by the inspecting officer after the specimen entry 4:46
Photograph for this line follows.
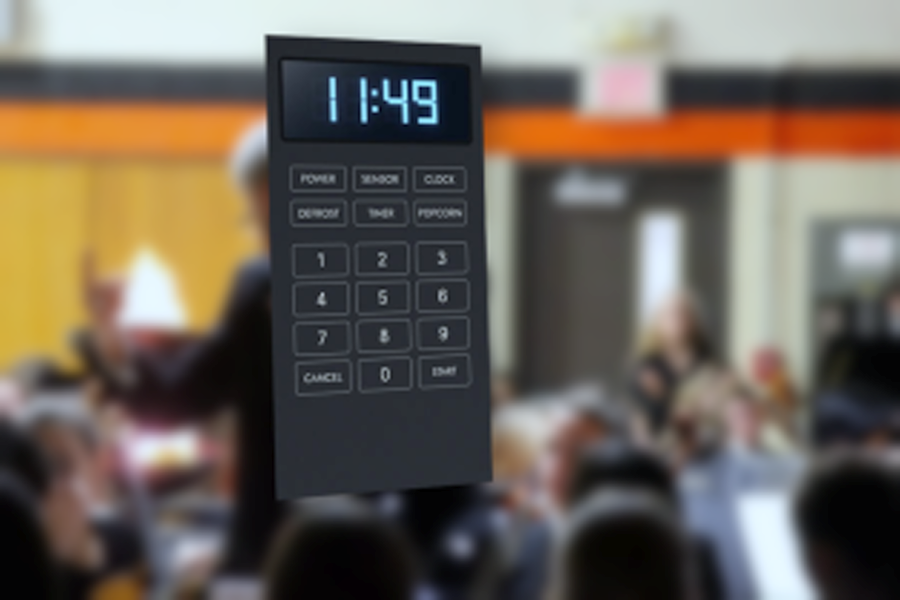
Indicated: 11:49
